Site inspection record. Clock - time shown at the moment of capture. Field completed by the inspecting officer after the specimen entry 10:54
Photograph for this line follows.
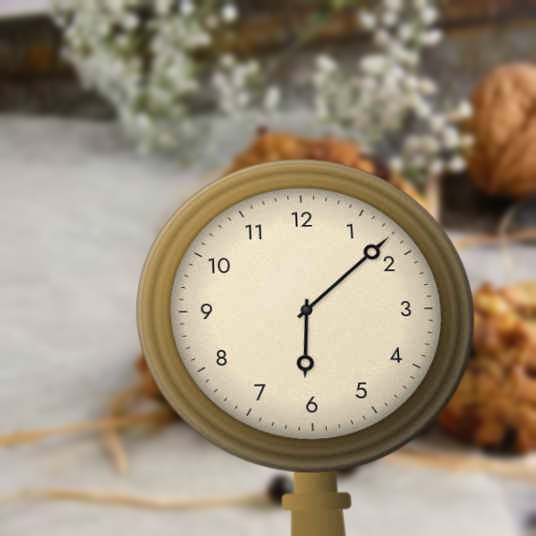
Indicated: 6:08
